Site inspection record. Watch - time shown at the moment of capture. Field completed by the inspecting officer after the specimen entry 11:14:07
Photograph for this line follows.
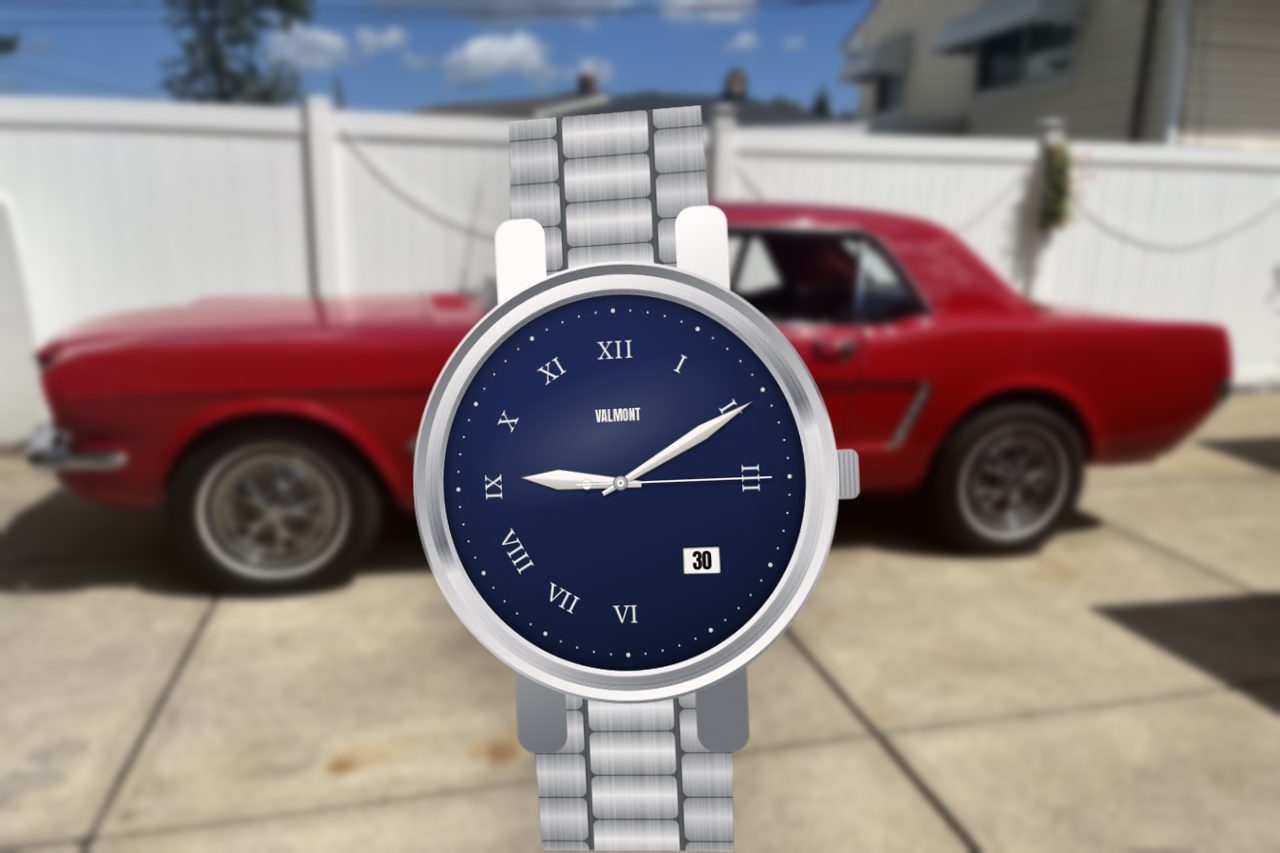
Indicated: 9:10:15
